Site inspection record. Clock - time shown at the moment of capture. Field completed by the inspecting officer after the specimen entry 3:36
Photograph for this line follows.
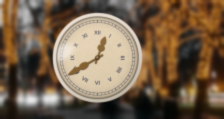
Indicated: 12:40
